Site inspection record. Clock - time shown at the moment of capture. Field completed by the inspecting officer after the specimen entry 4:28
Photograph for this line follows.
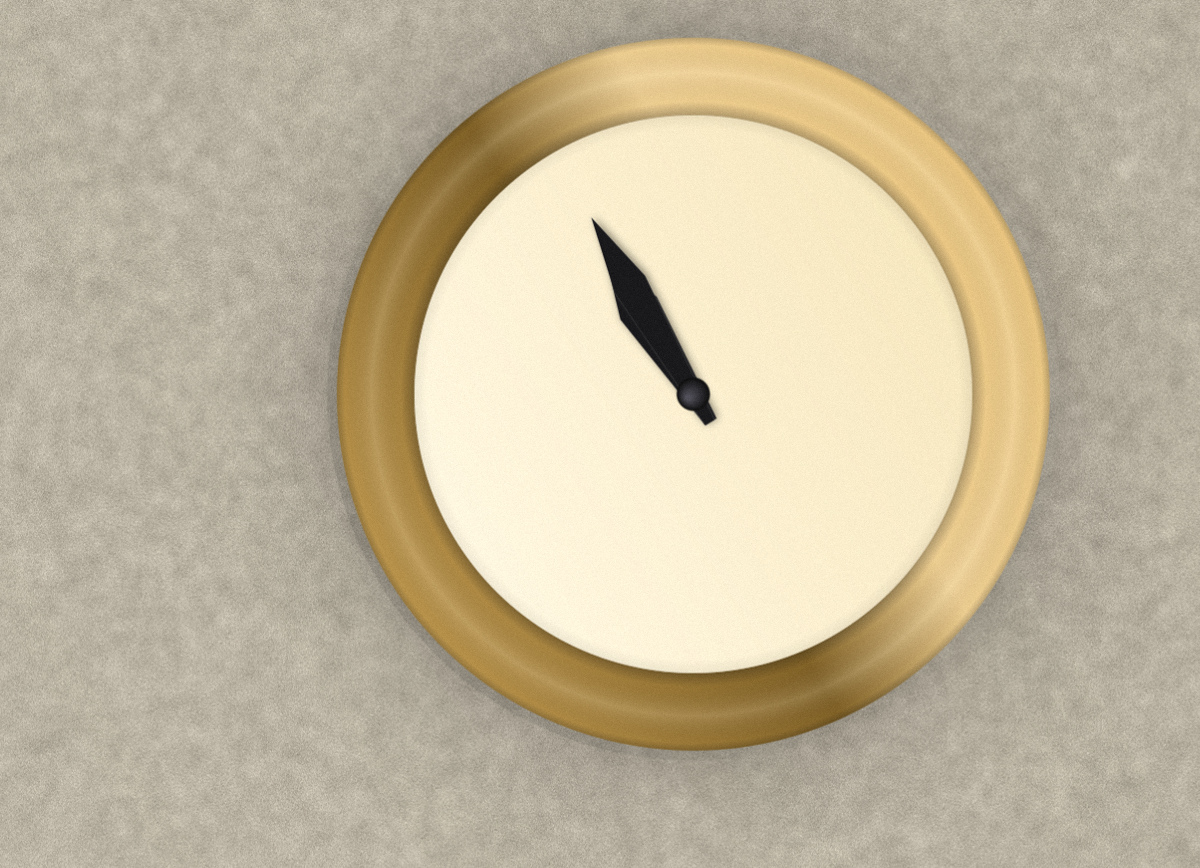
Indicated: 10:55
